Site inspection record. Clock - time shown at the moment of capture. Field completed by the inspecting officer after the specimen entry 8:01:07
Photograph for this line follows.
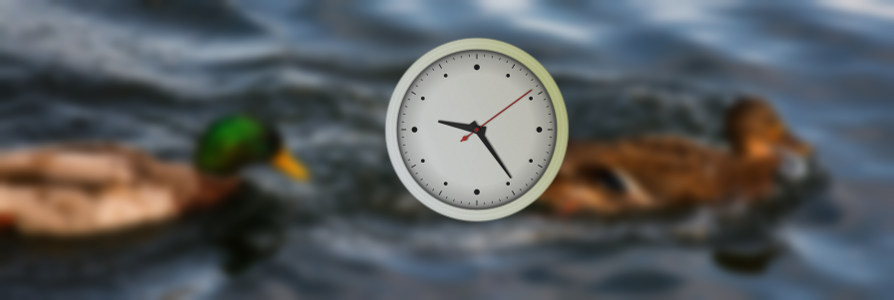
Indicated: 9:24:09
